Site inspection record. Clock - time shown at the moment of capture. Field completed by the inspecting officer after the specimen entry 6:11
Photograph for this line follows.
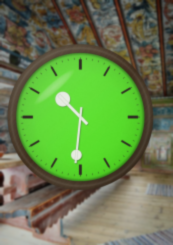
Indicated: 10:31
